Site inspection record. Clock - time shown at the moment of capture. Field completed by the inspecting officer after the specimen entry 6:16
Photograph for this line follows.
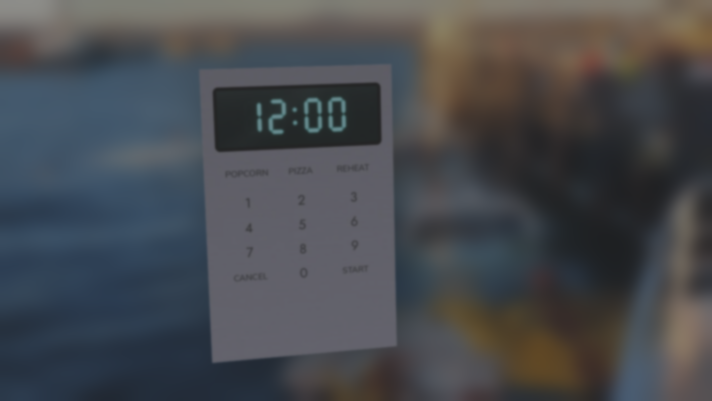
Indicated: 12:00
